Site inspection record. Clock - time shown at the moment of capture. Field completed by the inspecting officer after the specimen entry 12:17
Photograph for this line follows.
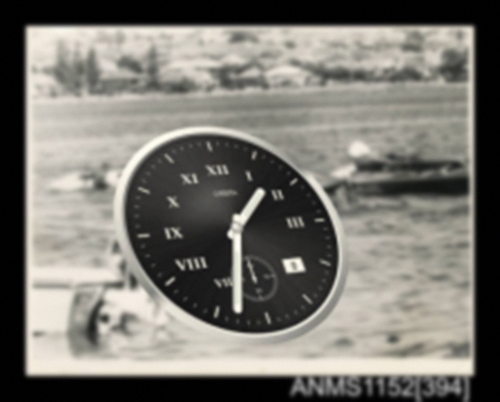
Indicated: 1:33
